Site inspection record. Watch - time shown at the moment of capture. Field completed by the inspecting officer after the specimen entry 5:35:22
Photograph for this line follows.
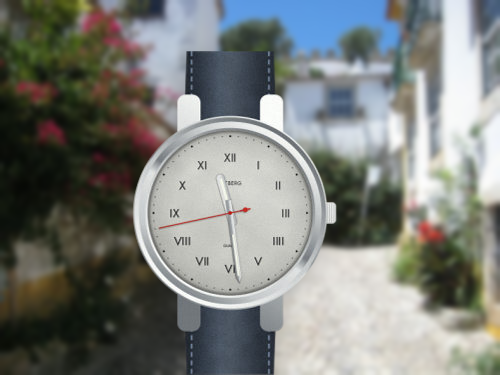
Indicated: 11:28:43
